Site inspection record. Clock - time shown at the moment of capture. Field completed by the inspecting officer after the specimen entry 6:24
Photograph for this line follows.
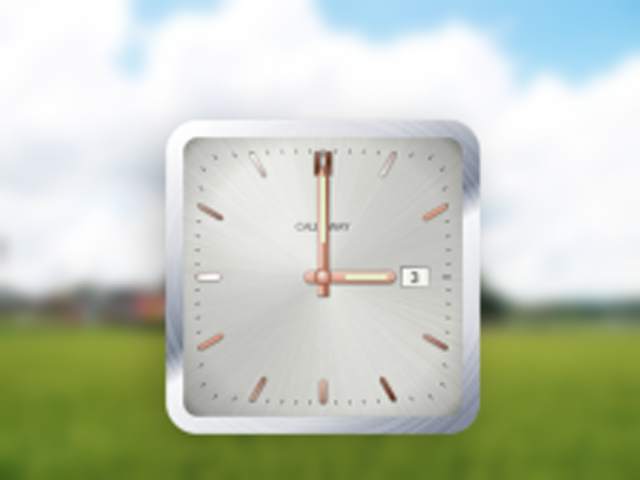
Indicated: 3:00
